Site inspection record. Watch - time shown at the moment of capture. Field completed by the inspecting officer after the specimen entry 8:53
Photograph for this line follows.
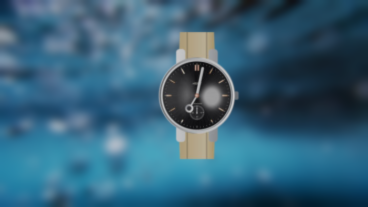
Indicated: 7:02
